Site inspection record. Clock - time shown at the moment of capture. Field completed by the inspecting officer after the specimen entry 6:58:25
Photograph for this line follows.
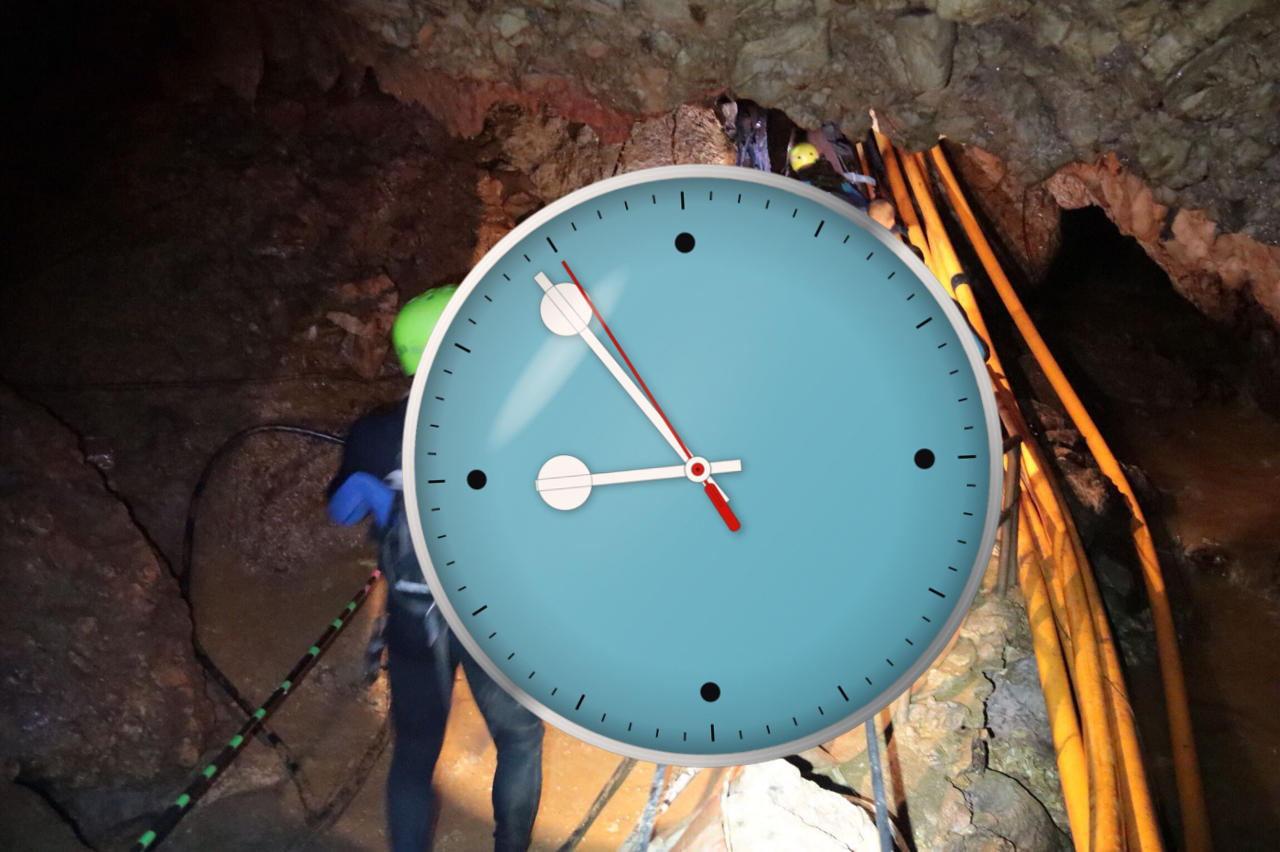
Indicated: 8:53:55
